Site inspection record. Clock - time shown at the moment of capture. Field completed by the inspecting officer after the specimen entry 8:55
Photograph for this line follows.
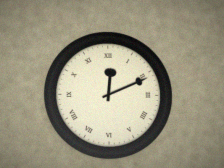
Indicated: 12:11
